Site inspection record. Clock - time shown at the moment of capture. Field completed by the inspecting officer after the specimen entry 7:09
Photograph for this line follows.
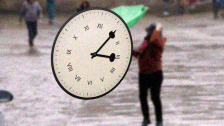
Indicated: 3:06
